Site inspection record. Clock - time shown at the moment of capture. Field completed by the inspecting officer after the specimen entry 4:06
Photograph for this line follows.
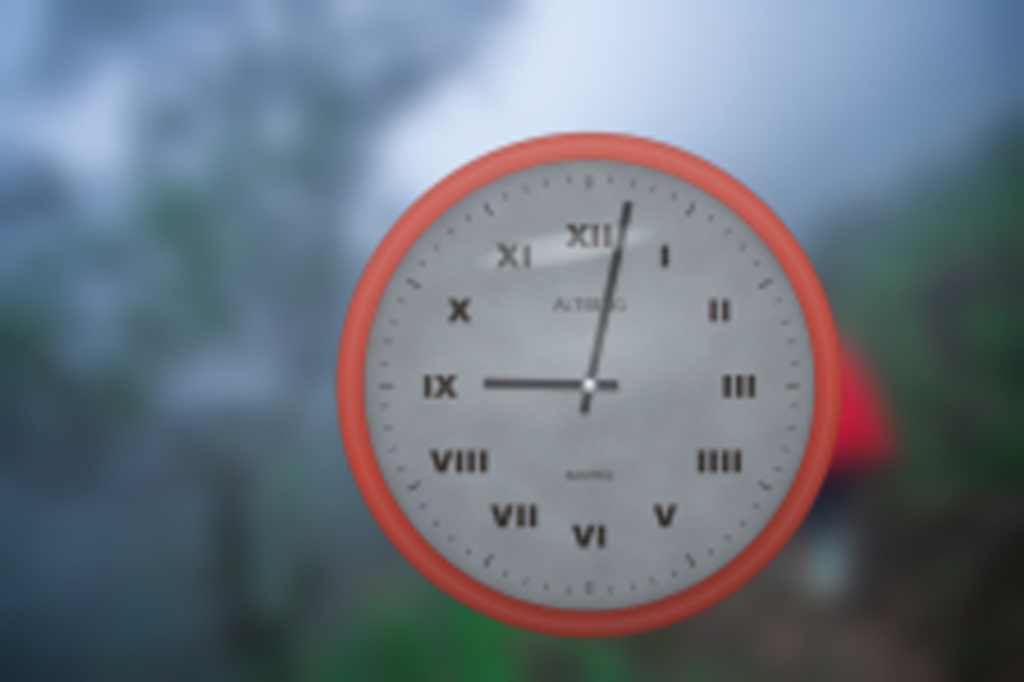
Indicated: 9:02
